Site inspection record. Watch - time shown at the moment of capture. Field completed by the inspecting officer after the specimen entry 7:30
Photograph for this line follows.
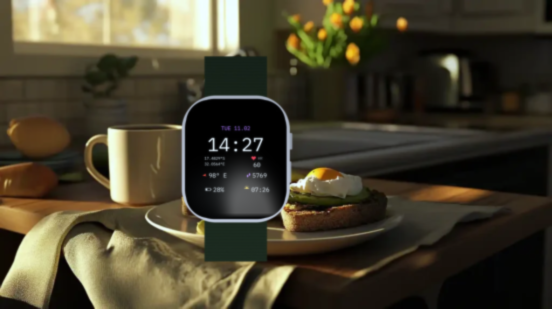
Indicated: 14:27
